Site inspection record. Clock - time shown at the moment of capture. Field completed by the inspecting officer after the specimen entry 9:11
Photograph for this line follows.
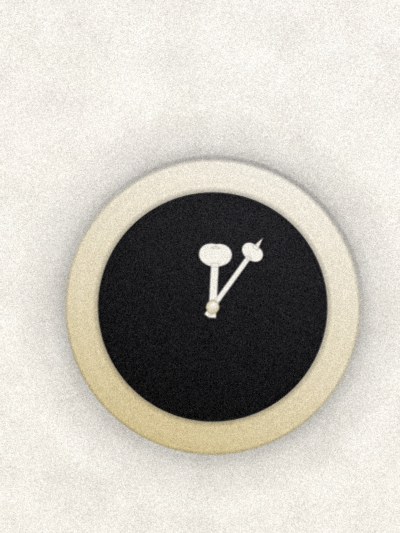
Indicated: 12:06
